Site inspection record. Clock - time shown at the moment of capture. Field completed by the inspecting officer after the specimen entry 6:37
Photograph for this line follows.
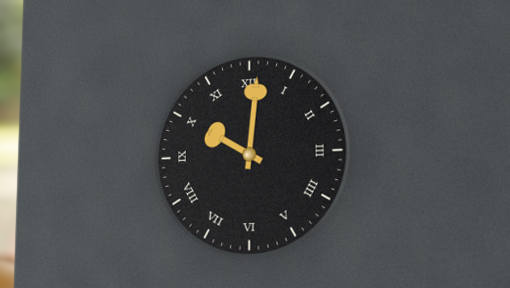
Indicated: 10:01
